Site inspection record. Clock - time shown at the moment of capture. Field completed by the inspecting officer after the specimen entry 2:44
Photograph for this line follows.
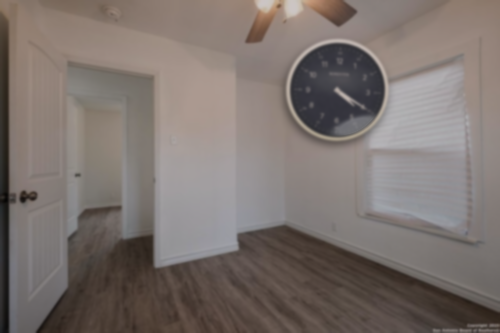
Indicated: 4:20
